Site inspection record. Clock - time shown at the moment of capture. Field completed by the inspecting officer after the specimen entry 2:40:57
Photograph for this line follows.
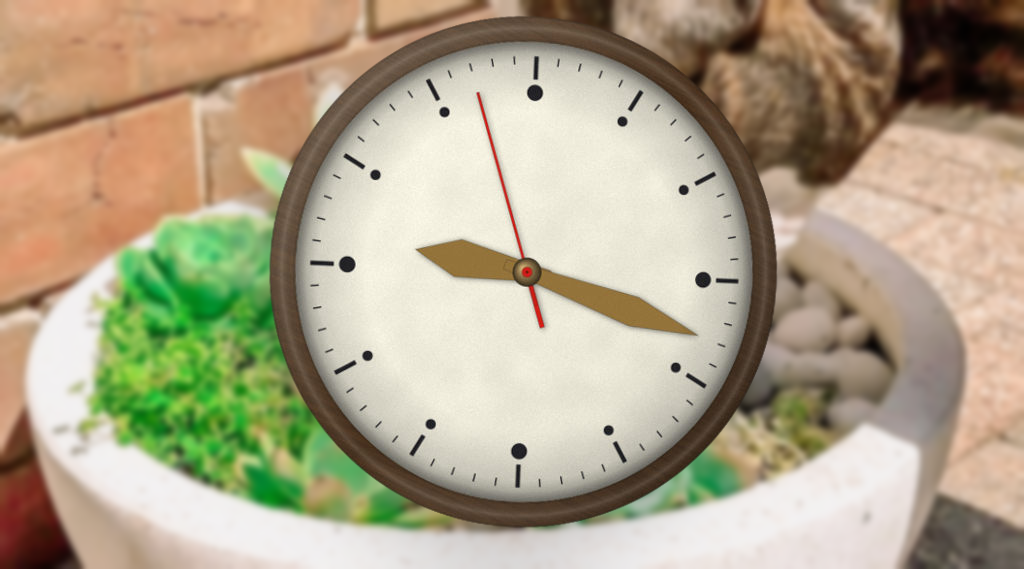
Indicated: 9:17:57
